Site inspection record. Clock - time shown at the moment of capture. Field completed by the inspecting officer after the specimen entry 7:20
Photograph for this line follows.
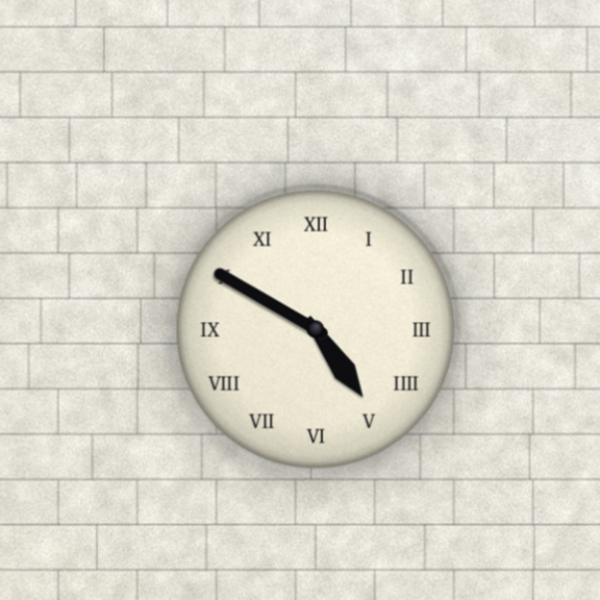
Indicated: 4:50
